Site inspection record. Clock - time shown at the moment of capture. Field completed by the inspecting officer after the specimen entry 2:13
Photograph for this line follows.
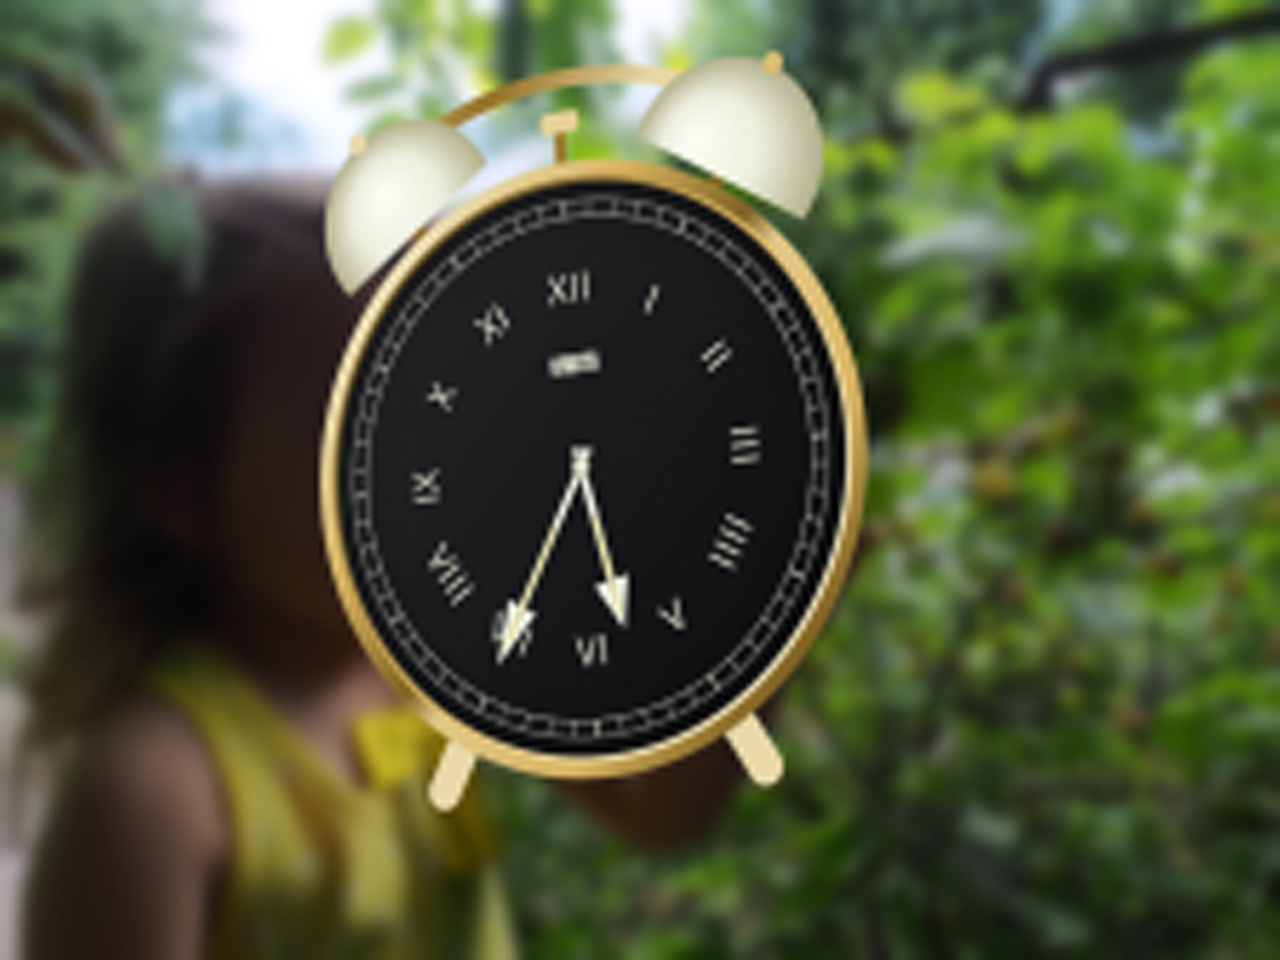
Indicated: 5:35
